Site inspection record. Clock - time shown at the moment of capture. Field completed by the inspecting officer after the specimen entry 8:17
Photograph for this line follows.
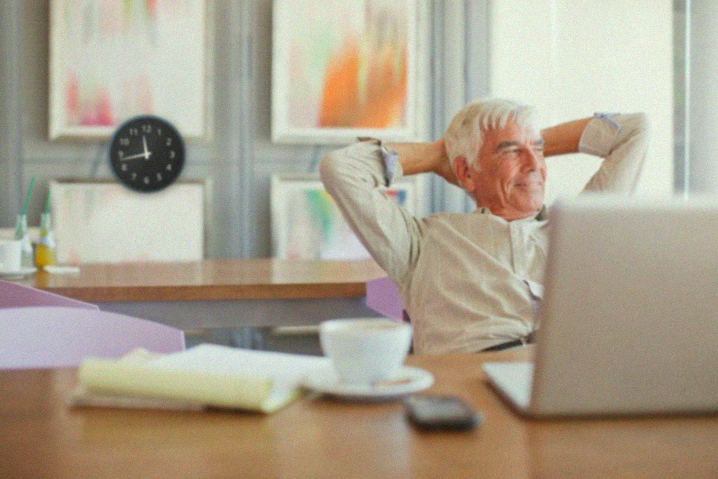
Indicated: 11:43
